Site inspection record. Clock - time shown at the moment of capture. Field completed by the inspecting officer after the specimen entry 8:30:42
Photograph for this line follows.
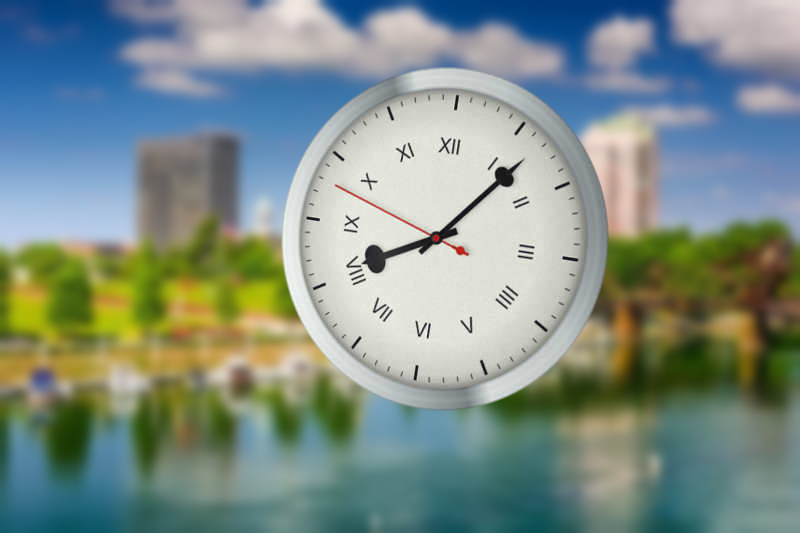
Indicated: 8:06:48
